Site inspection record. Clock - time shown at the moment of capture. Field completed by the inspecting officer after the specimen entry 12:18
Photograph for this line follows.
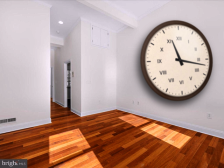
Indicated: 11:17
